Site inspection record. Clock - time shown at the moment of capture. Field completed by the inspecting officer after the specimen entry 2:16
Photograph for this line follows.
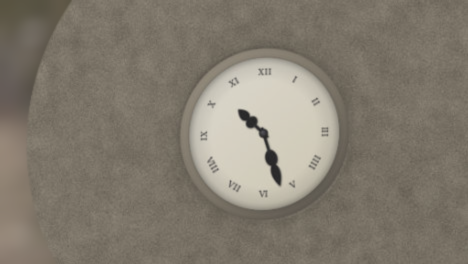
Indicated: 10:27
